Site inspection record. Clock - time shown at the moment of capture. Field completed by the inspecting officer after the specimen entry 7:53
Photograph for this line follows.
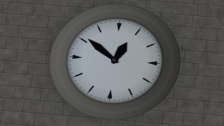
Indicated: 12:51
